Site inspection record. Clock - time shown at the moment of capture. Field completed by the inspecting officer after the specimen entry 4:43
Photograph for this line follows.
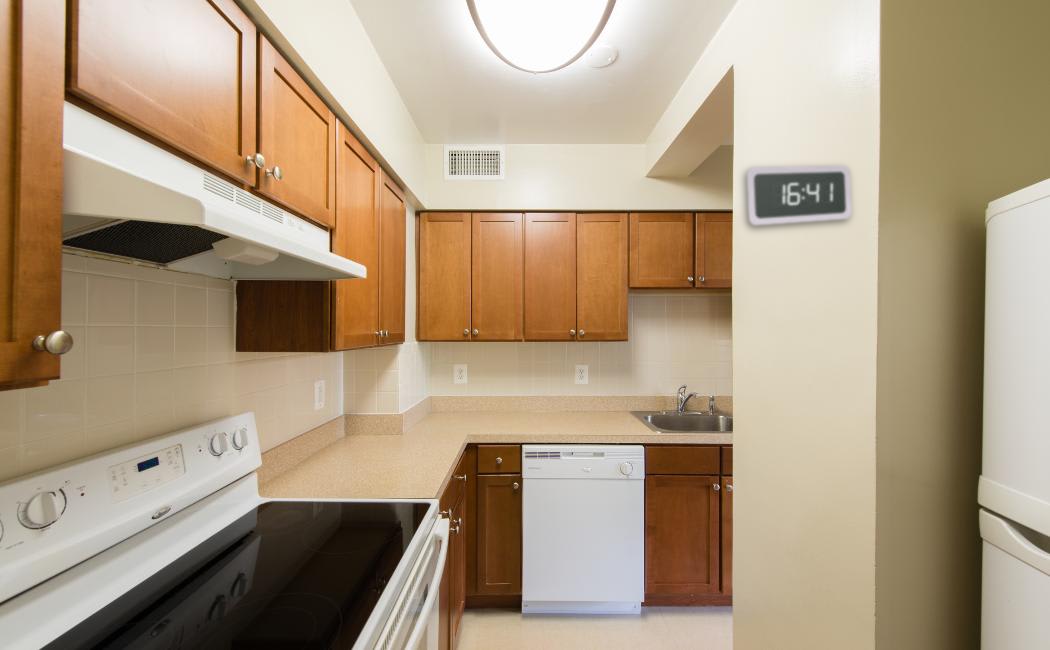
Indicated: 16:41
